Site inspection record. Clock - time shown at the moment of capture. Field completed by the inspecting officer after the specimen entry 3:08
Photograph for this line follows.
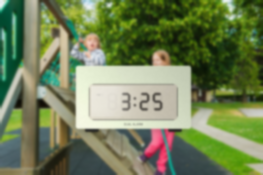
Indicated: 3:25
